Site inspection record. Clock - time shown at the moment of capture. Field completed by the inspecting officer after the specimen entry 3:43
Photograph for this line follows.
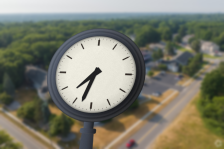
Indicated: 7:33
